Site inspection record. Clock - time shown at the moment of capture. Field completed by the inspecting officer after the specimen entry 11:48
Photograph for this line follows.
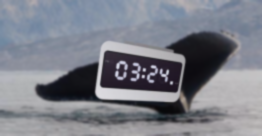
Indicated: 3:24
